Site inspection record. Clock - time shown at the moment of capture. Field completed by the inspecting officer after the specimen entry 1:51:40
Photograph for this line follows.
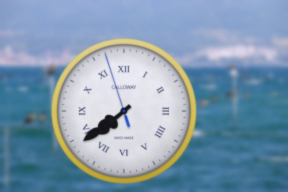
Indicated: 7:38:57
